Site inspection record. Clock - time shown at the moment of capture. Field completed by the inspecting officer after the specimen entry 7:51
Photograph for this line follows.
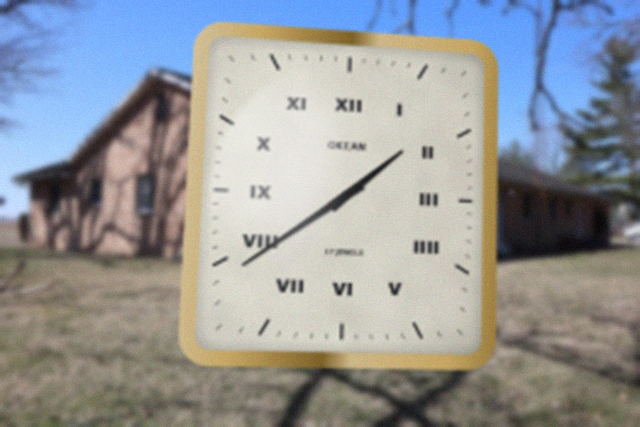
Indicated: 1:39
